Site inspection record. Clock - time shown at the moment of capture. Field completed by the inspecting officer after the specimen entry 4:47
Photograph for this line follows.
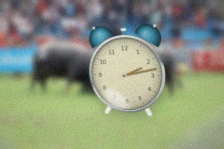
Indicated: 2:13
